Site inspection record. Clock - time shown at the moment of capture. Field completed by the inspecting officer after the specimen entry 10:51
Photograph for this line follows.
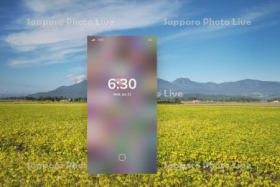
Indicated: 6:30
